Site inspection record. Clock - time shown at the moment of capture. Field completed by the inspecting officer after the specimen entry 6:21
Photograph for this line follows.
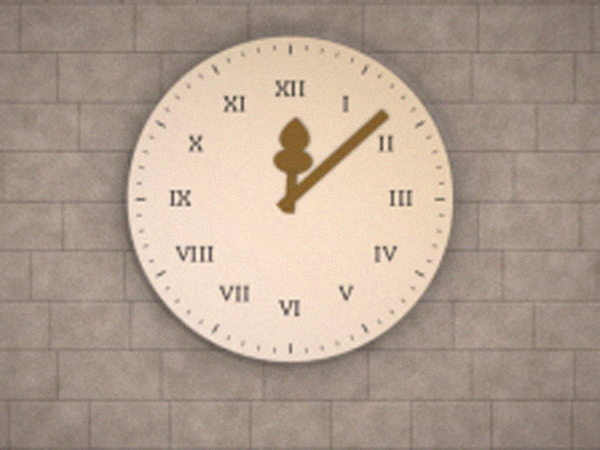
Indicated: 12:08
